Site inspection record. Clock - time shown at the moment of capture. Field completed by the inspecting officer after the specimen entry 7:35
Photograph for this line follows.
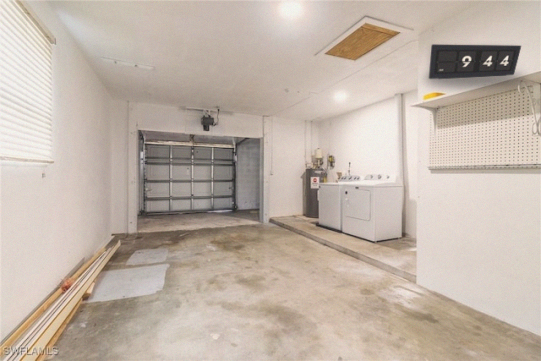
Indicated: 9:44
